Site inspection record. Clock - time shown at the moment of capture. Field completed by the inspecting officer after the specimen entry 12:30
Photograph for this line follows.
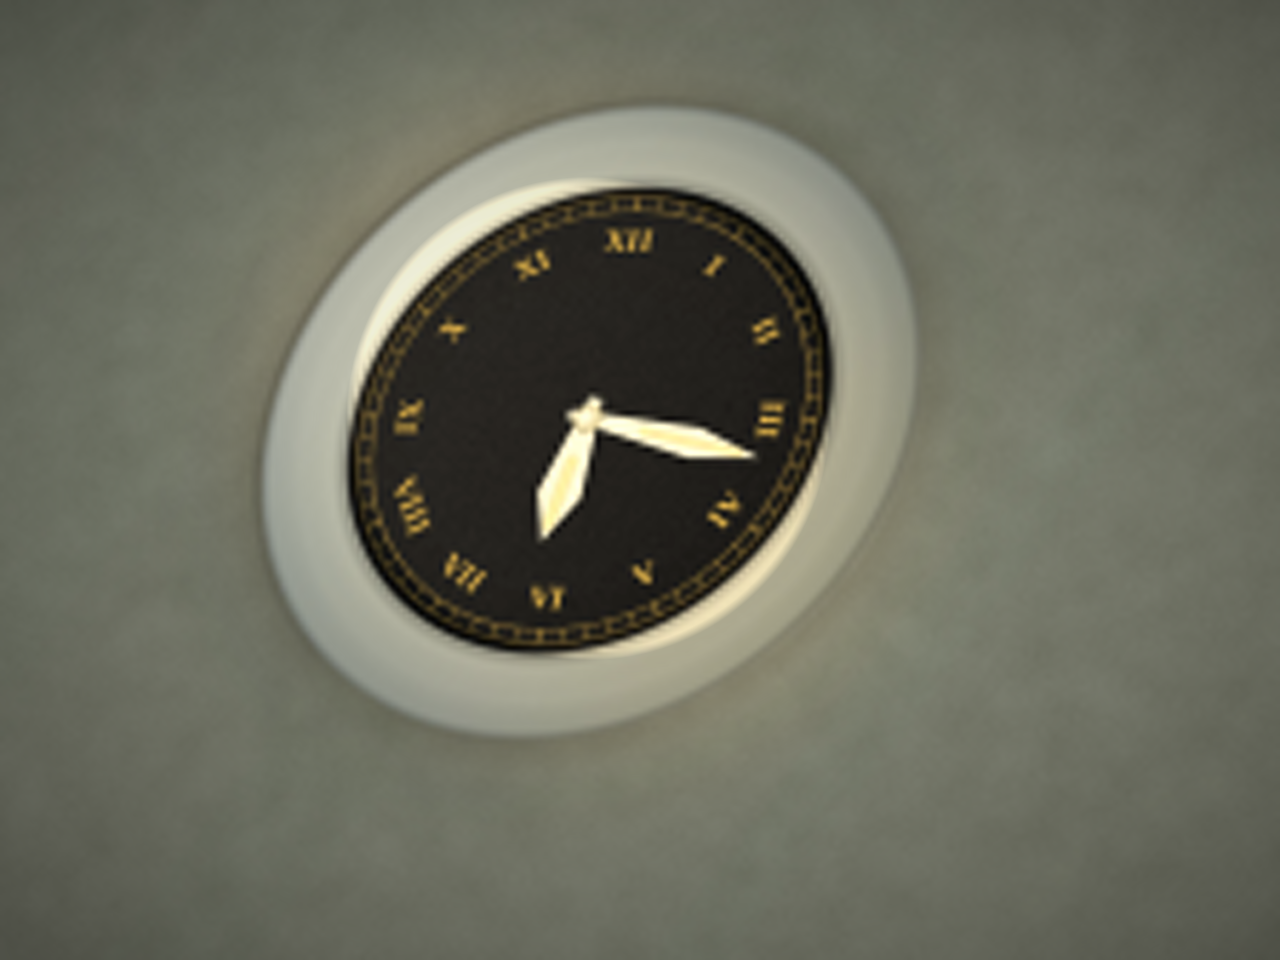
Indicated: 6:17
